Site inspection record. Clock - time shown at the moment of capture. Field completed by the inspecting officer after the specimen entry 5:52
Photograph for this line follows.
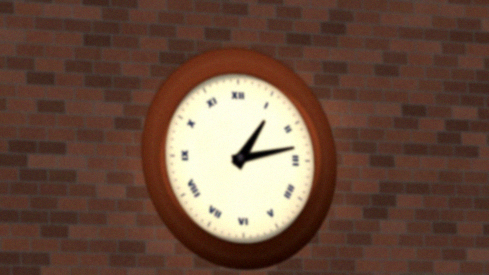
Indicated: 1:13
